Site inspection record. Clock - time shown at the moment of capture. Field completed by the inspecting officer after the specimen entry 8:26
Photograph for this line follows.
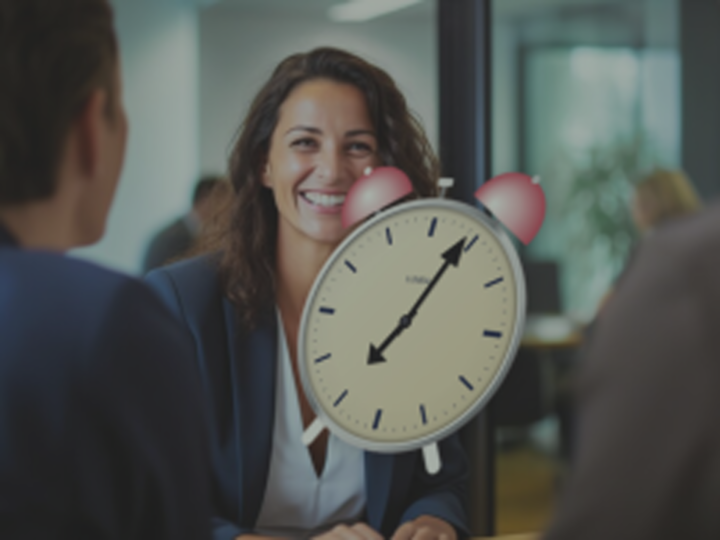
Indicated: 7:04
